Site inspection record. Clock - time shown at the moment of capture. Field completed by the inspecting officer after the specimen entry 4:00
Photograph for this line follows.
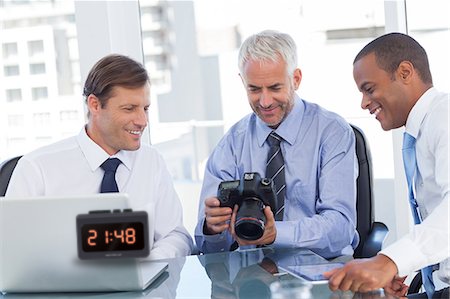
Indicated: 21:48
